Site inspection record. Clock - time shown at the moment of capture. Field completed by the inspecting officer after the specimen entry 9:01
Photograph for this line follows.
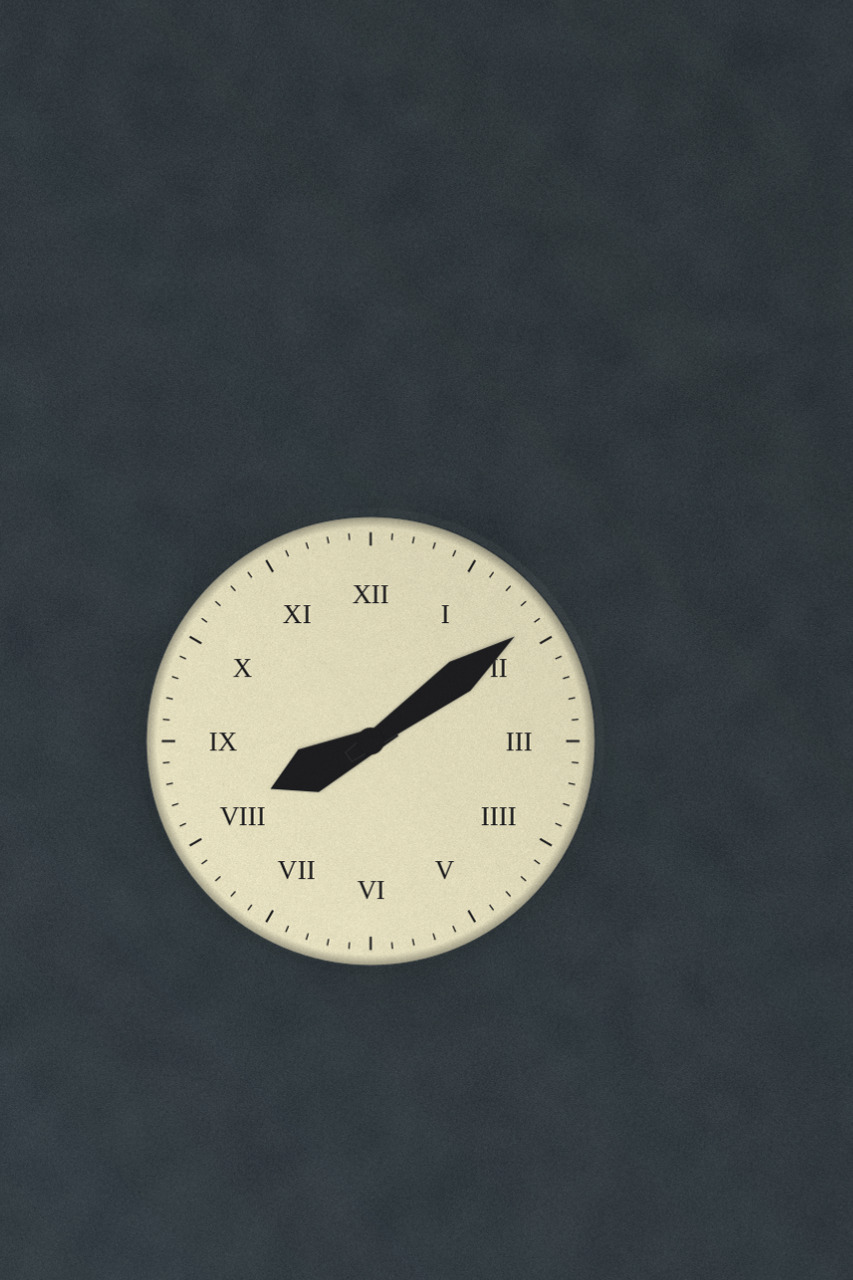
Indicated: 8:09
